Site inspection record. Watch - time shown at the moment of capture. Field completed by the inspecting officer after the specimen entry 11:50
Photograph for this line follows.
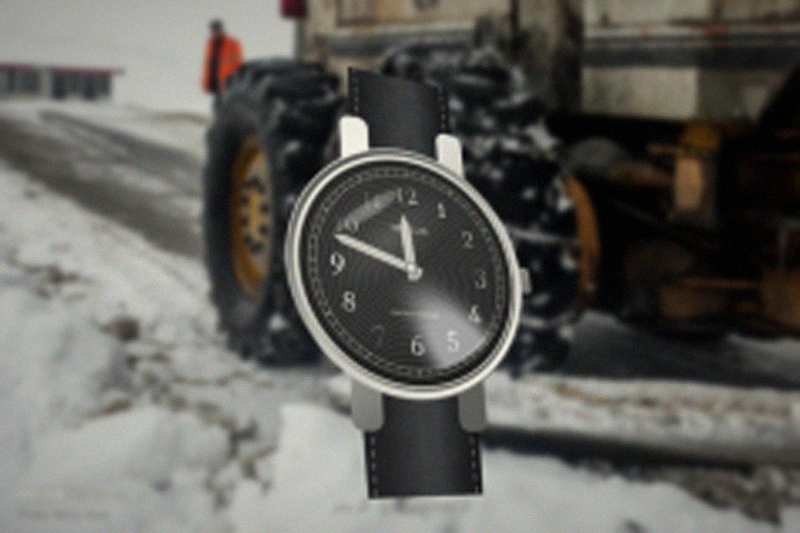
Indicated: 11:48
